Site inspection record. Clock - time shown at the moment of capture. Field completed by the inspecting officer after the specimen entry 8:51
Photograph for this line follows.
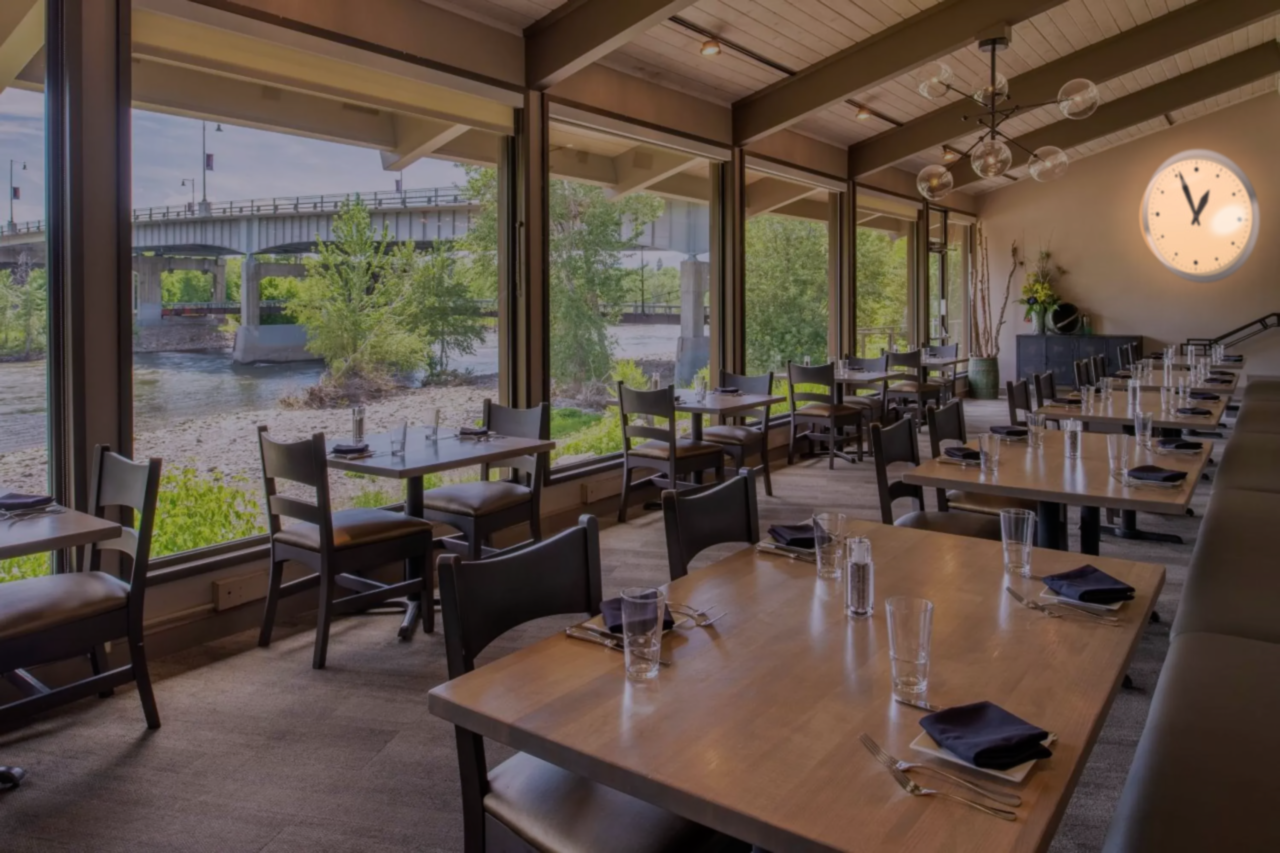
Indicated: 12:56
